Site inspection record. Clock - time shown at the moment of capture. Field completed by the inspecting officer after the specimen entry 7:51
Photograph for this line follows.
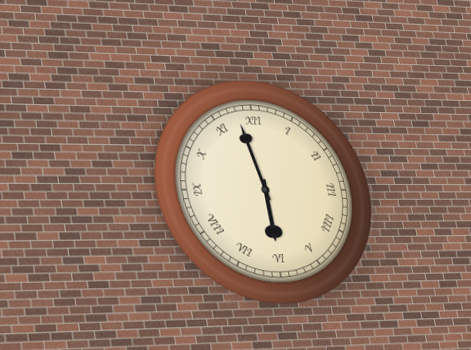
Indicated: 5:58
